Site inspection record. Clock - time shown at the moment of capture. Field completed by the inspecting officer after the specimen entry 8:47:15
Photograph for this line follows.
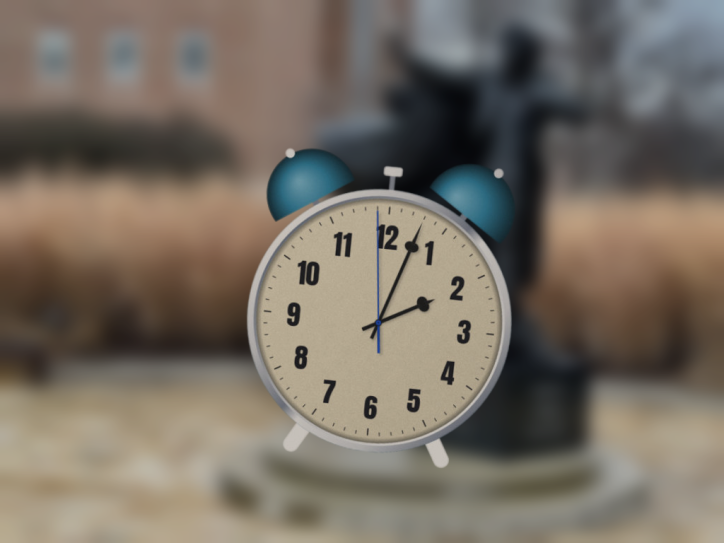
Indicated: 2:02:59
